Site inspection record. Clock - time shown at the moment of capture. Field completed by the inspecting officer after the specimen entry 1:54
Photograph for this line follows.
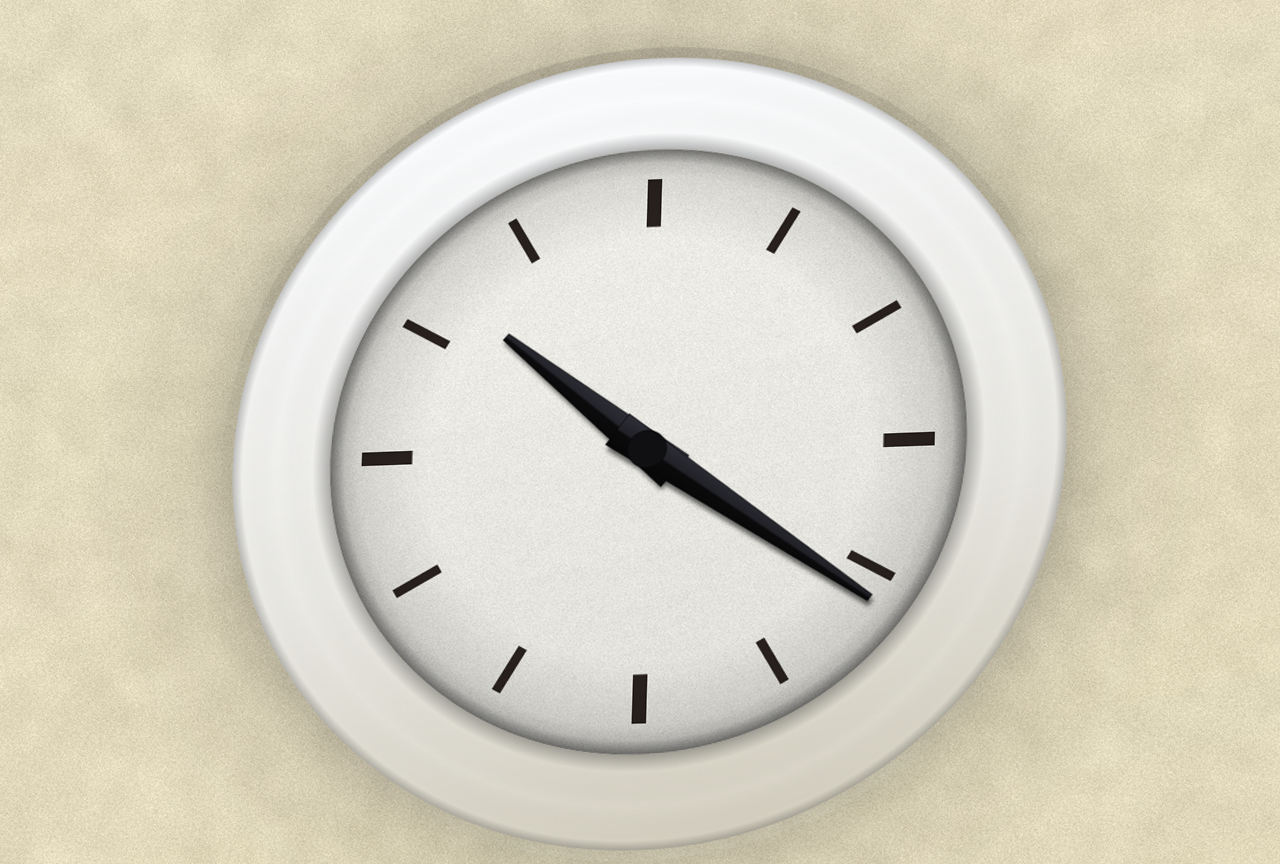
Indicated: 10:21
